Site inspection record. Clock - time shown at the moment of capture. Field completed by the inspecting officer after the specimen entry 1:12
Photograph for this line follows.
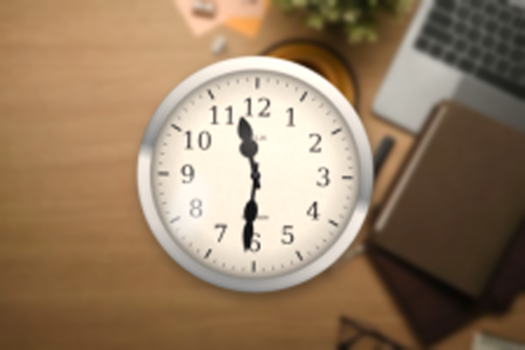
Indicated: 11:31
